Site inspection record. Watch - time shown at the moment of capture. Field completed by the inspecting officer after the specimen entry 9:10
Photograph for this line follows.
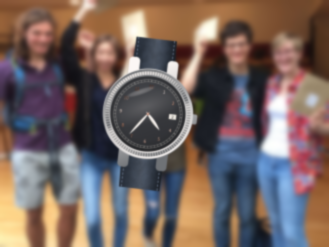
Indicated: 4:36
